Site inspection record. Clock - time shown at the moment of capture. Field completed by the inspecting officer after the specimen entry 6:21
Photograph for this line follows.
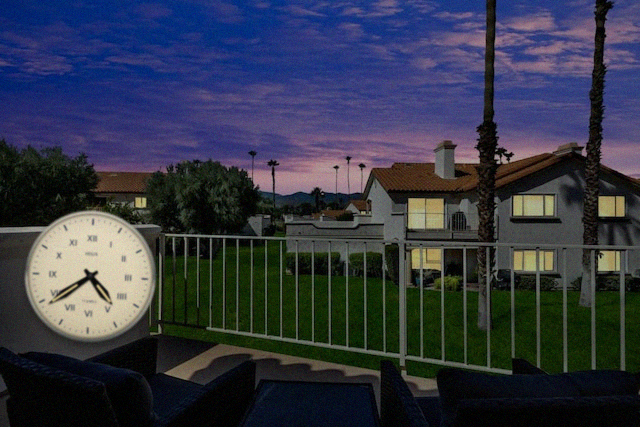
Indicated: 4:39
